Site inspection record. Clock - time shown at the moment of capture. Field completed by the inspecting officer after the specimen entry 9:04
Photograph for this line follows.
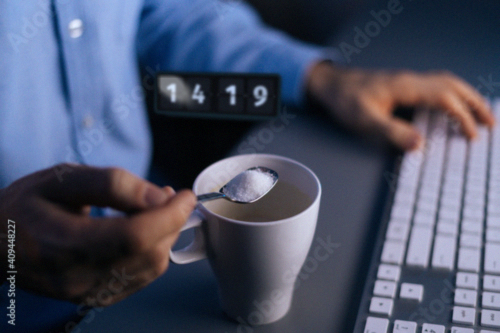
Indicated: 14:19
